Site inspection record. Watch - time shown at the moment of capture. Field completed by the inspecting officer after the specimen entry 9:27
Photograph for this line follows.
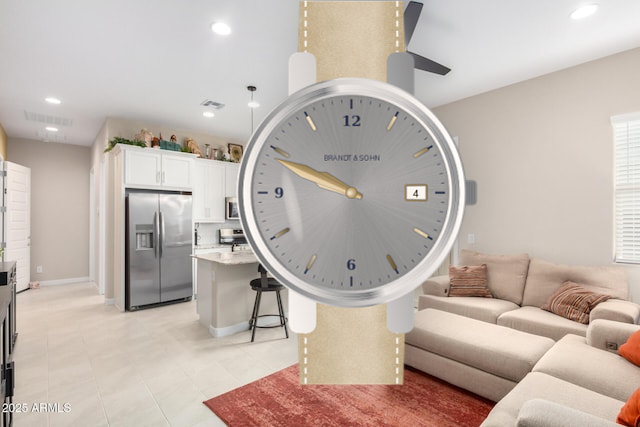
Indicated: 9:49
